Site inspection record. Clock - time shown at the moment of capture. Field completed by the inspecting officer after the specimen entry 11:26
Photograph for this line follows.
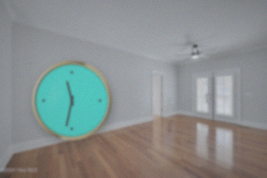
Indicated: 11:32
